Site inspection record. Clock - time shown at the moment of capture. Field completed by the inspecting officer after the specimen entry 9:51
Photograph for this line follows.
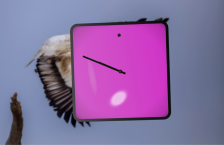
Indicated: 9:49
